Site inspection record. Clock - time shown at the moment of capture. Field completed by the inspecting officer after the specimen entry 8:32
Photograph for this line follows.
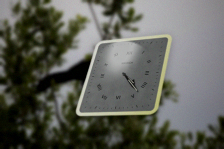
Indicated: 4:23
